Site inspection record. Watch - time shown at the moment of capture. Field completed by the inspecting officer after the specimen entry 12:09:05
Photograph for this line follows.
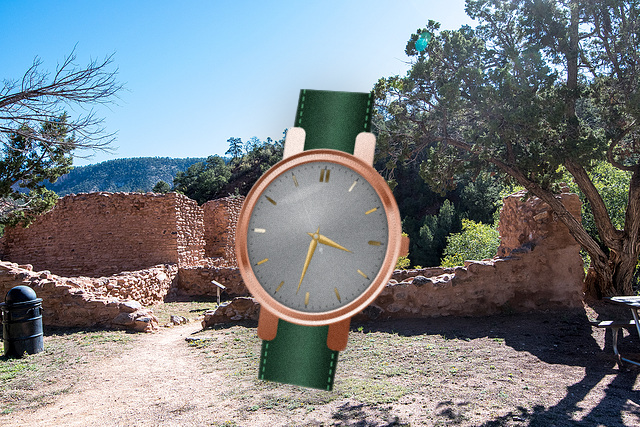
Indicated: 3:31:55
